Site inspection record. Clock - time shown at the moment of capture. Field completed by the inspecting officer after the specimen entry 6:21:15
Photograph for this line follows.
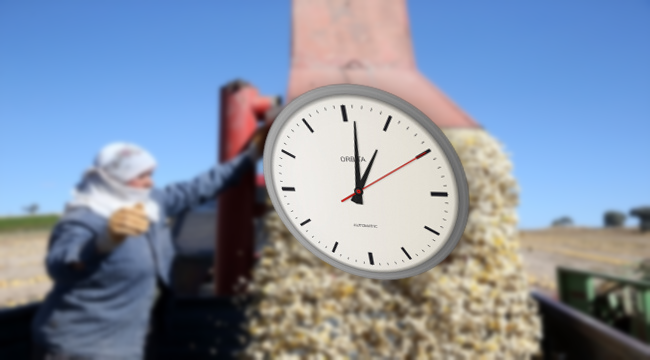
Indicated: 1:01:10
